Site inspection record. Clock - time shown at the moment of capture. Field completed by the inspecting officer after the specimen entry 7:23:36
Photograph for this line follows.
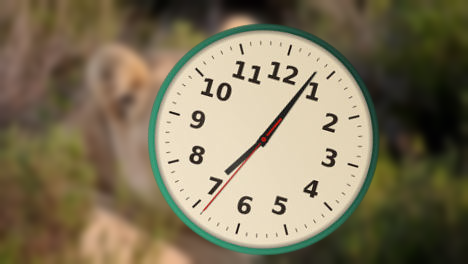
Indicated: 7:03:34
